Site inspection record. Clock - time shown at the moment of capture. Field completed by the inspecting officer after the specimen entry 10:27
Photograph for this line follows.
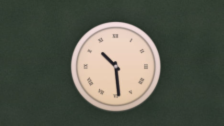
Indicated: 10:29
